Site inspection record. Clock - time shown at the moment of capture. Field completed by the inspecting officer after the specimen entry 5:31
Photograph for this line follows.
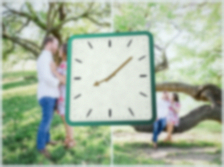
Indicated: 8:08
